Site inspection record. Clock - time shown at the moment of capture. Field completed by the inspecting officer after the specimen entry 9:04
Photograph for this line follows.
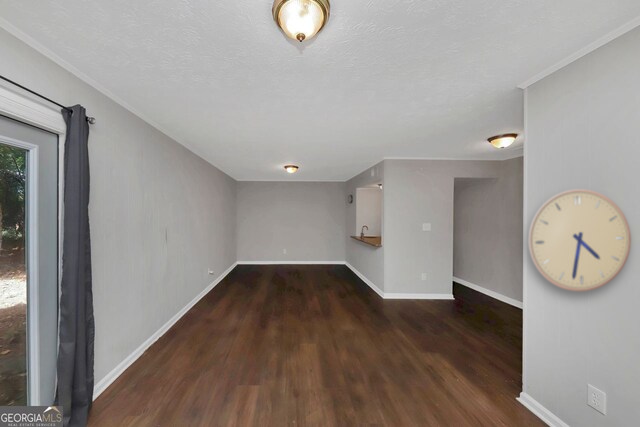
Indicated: 4:32
